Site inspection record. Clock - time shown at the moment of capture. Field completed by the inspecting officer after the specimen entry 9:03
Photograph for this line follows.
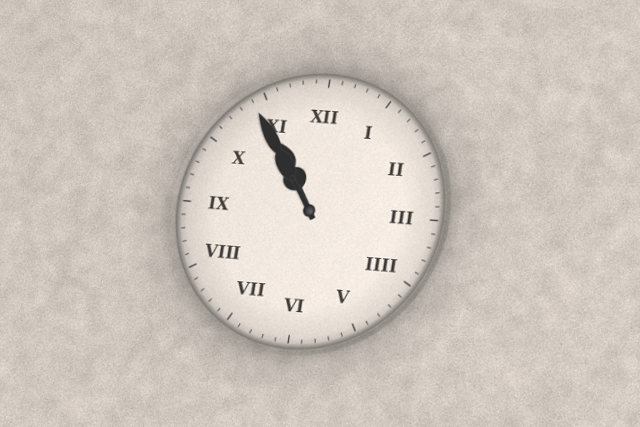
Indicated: 10:54
